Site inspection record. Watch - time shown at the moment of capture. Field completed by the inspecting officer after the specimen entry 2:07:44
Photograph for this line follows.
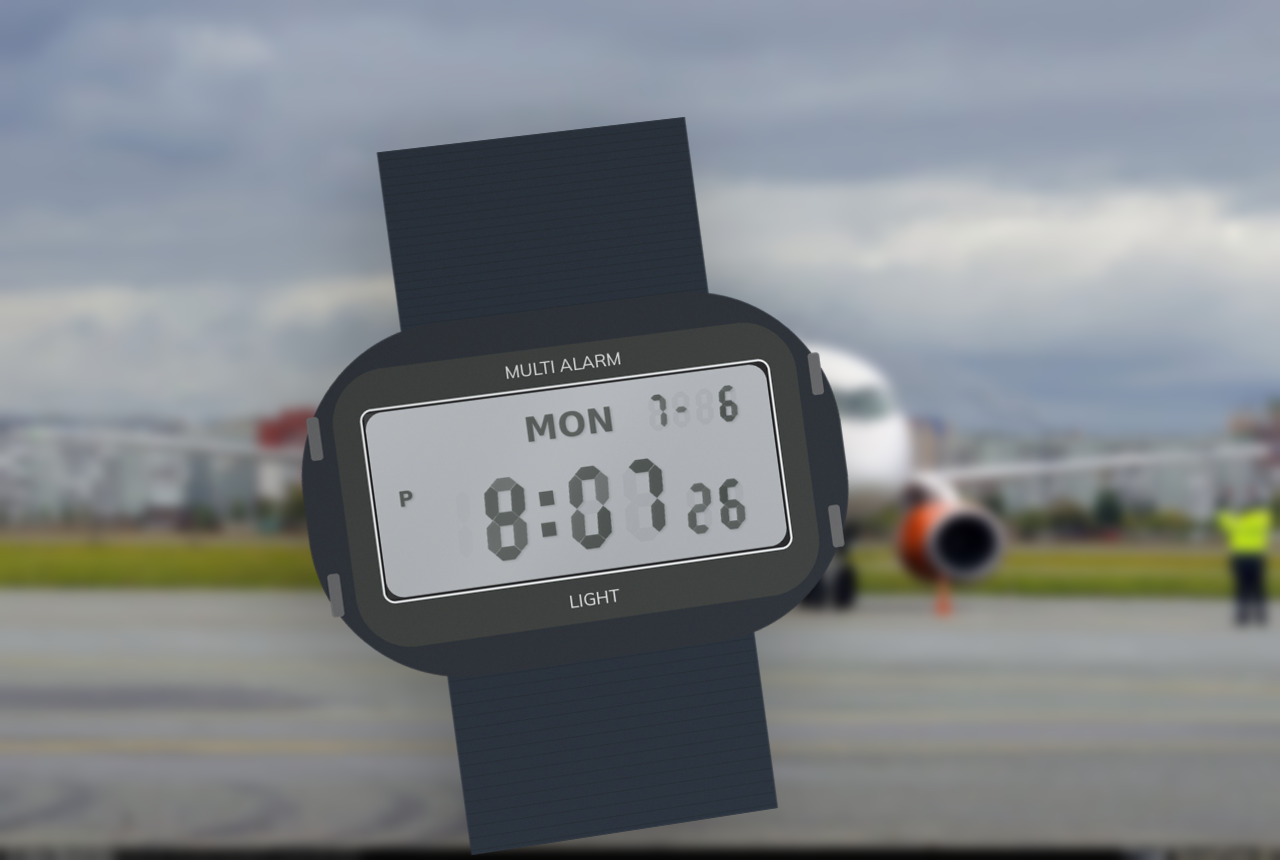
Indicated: 8:07:26
